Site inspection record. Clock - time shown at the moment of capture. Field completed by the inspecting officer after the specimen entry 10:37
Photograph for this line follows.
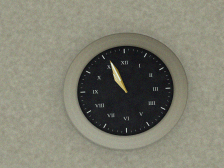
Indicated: 10:56
